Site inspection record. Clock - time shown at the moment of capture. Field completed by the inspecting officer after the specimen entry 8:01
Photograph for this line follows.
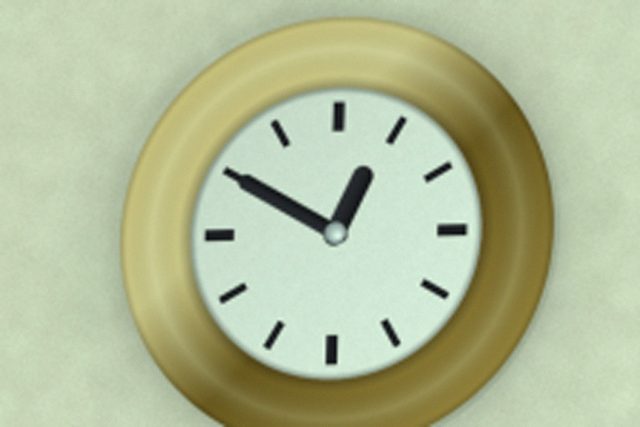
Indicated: 12:50
